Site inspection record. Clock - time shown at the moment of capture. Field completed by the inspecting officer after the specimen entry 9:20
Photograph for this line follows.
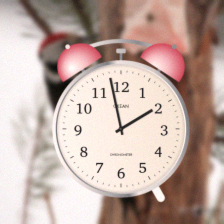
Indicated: 1:58
